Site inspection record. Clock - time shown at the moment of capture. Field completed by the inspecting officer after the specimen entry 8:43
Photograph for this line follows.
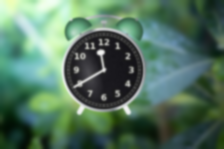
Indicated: 11:40
